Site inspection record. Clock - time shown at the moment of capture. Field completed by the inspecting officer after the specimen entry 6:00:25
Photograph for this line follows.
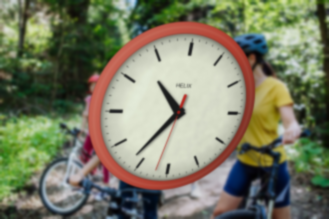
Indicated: 10:36:32
